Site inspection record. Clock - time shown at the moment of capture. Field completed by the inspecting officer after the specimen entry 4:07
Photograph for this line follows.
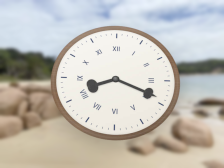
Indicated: 8:19
